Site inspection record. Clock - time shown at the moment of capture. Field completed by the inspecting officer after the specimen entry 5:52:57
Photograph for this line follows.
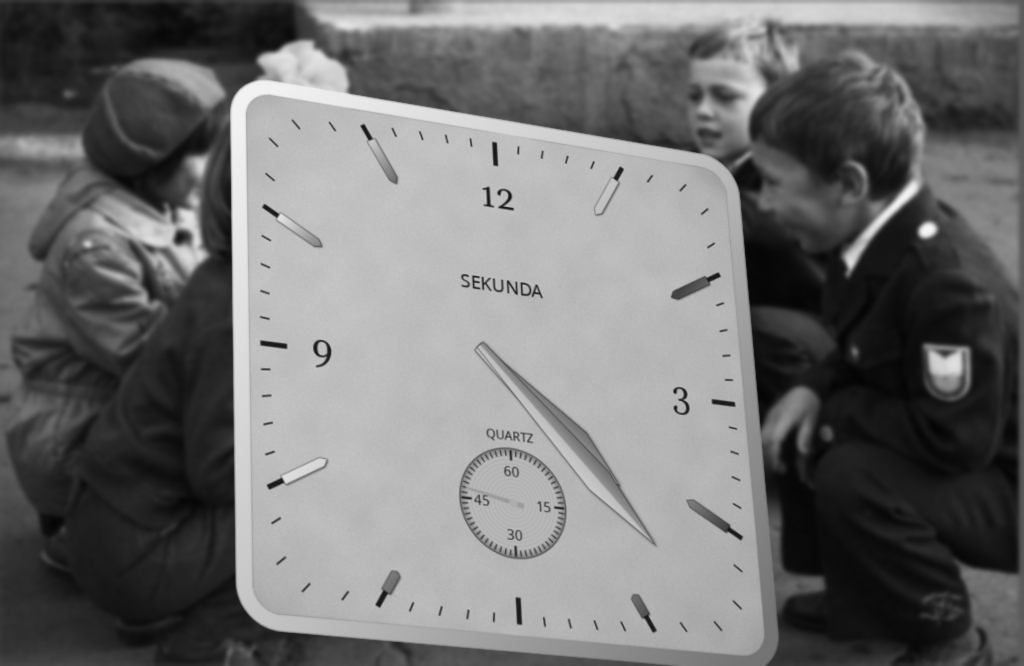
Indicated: 4:22:47
